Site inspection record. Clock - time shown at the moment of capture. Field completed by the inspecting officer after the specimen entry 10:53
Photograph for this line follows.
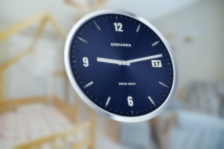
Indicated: 9:13
